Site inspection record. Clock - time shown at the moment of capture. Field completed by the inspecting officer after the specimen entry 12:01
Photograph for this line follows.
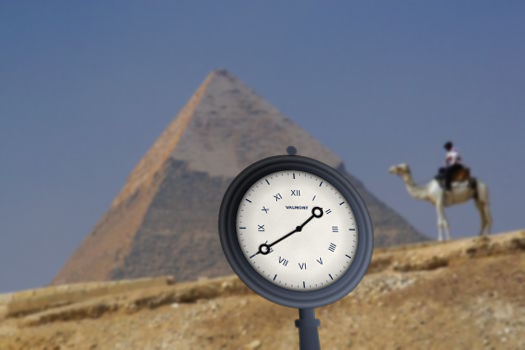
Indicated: 1:40
